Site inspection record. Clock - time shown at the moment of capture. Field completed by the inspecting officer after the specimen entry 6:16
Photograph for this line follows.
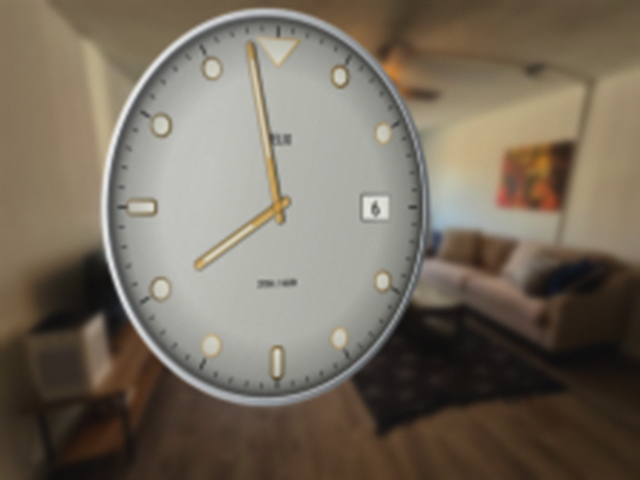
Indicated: 7:58
